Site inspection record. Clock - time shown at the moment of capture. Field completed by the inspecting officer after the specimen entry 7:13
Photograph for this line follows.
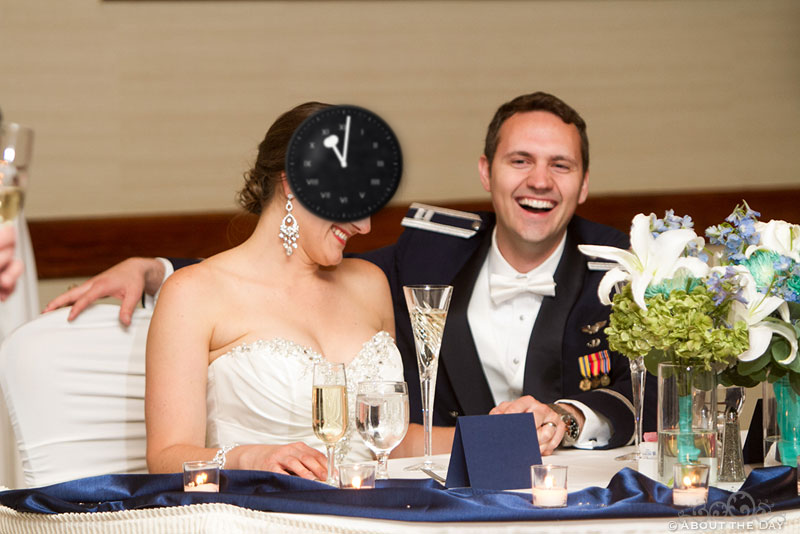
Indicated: 11:01
